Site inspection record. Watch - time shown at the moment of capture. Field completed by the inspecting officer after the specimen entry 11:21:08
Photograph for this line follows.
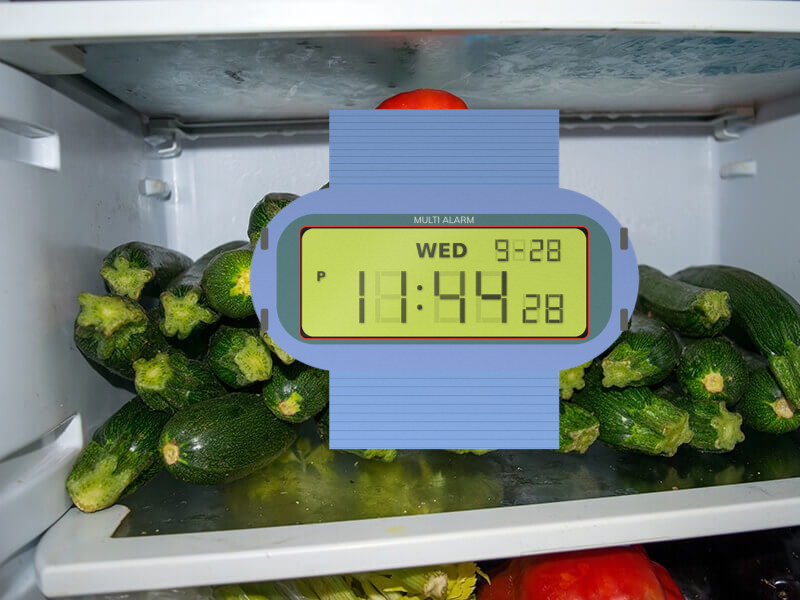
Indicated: 11:44:28
